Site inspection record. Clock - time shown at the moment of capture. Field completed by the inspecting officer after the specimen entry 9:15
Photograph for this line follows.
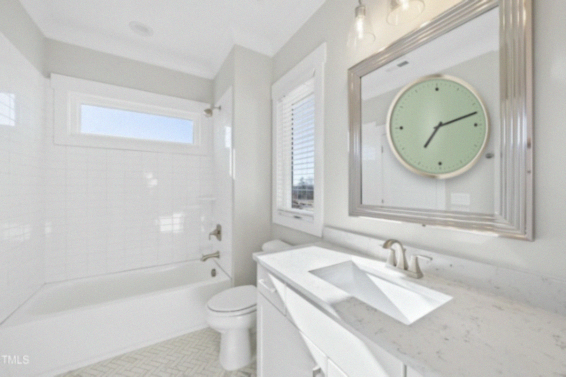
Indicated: 7:12
